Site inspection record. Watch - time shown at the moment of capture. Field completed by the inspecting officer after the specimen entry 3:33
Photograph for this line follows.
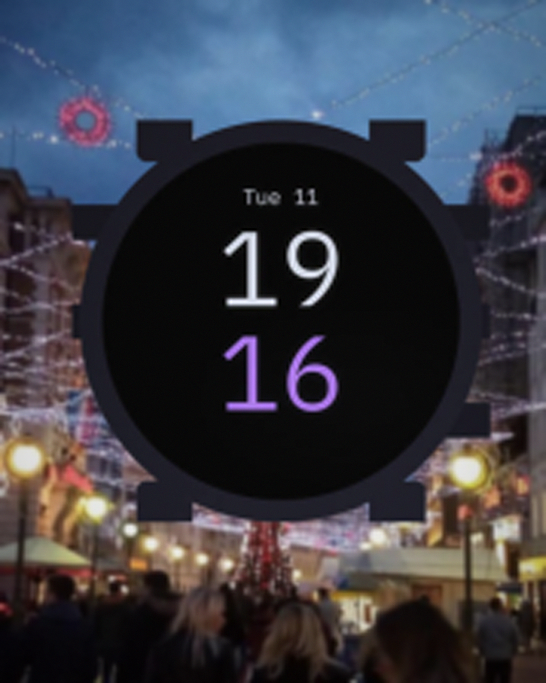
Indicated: 19:16
